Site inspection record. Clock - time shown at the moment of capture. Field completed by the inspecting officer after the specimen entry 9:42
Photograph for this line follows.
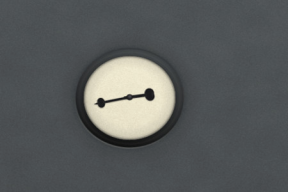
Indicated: 2:43
